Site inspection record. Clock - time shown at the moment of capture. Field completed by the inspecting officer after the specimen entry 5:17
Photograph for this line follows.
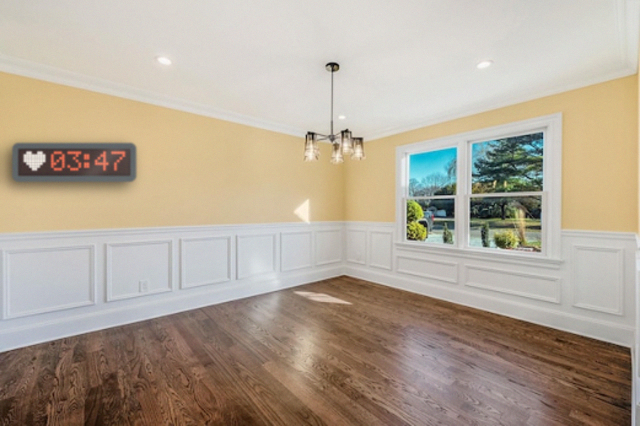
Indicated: 3:47
